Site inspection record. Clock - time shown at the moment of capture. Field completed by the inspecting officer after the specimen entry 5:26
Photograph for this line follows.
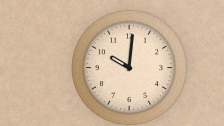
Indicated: 10:01
